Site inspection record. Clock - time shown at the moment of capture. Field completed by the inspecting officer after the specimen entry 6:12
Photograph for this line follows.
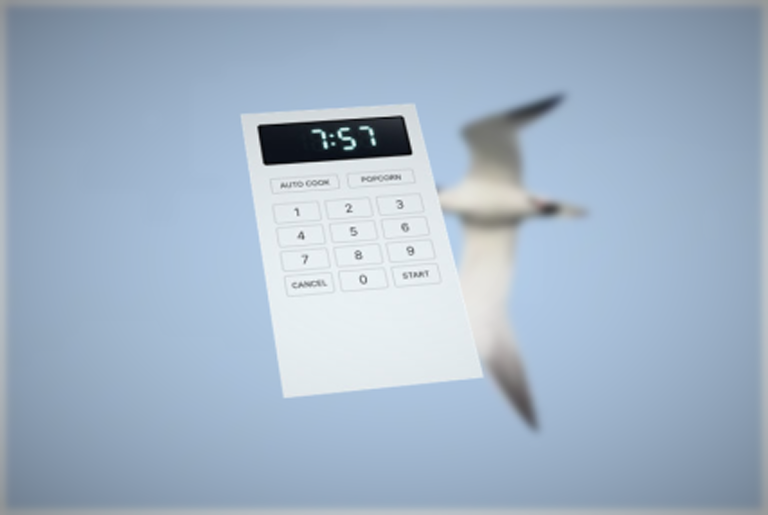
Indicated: 7:57
